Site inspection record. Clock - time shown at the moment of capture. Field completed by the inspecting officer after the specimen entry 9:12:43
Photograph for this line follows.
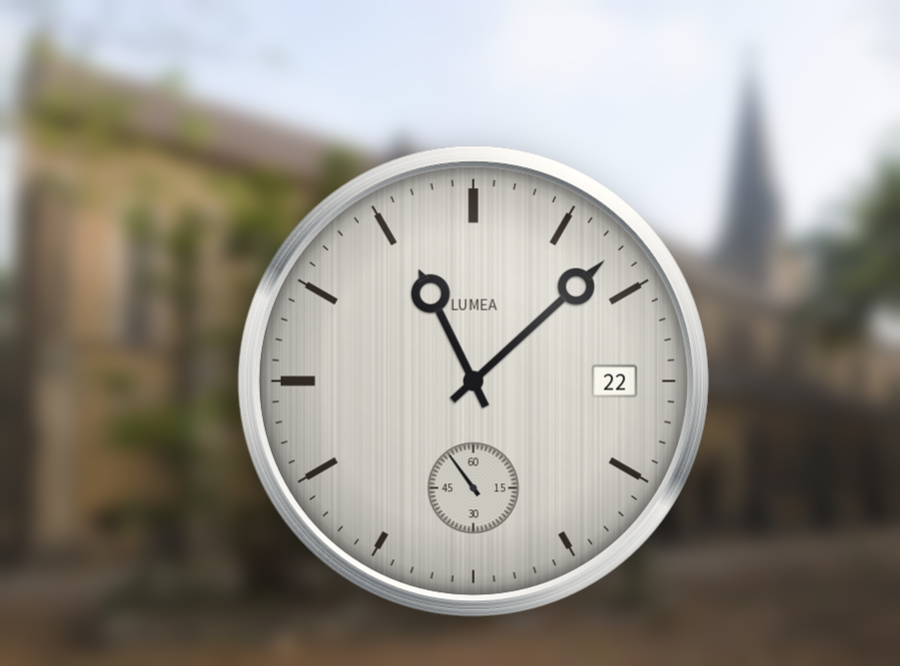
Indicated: 11:07:54
